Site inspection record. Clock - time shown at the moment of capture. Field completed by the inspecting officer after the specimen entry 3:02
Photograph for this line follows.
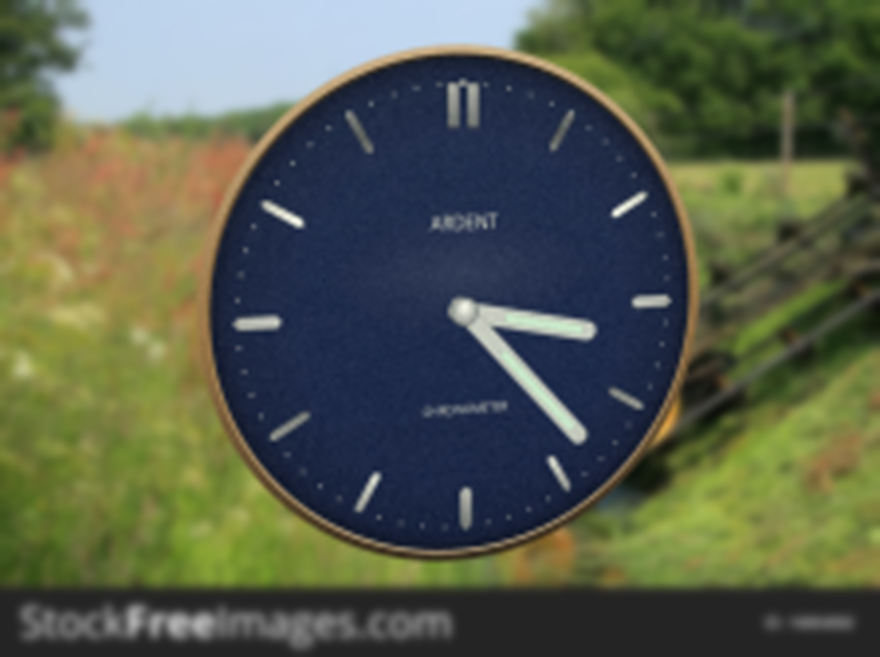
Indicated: 3:23
